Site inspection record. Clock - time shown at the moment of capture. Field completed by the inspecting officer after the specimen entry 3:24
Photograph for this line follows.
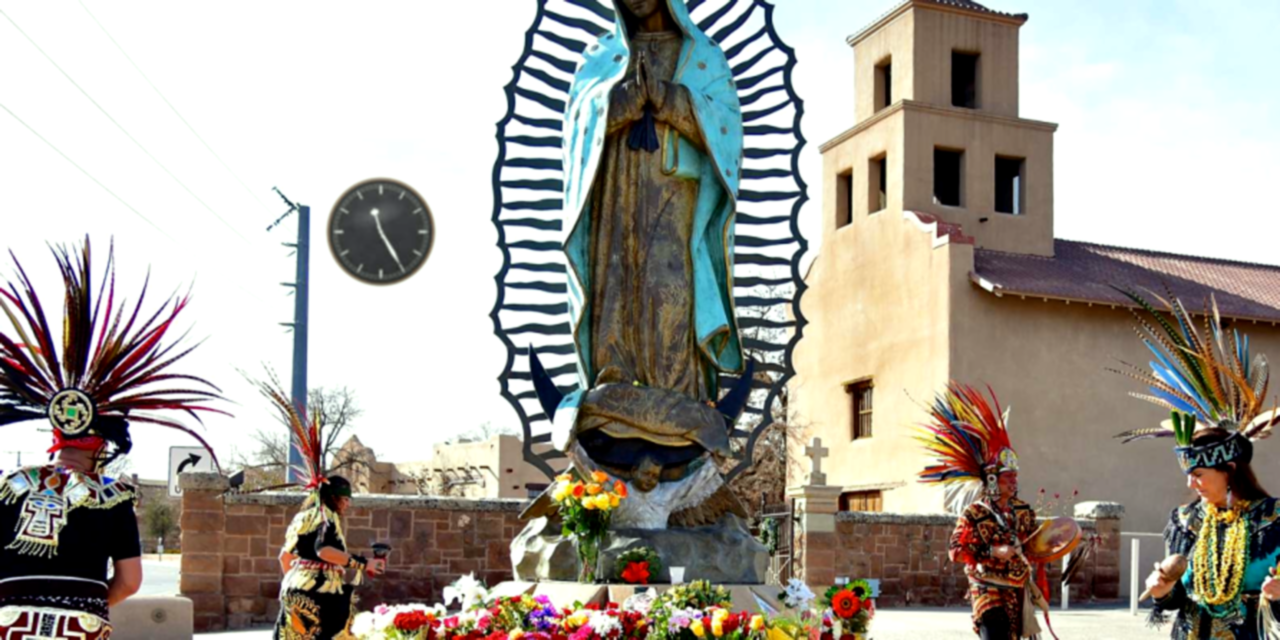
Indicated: 11:25
